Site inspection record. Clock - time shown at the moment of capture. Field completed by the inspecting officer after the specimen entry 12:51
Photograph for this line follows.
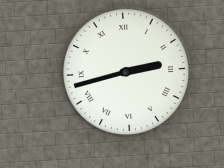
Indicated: 2:43
